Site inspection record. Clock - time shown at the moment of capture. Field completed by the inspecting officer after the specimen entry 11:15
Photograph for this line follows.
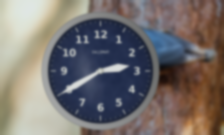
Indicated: 2:40
